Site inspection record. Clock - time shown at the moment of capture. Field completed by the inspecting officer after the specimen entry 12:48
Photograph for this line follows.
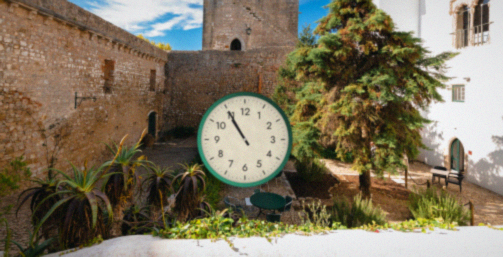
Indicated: 10:55
